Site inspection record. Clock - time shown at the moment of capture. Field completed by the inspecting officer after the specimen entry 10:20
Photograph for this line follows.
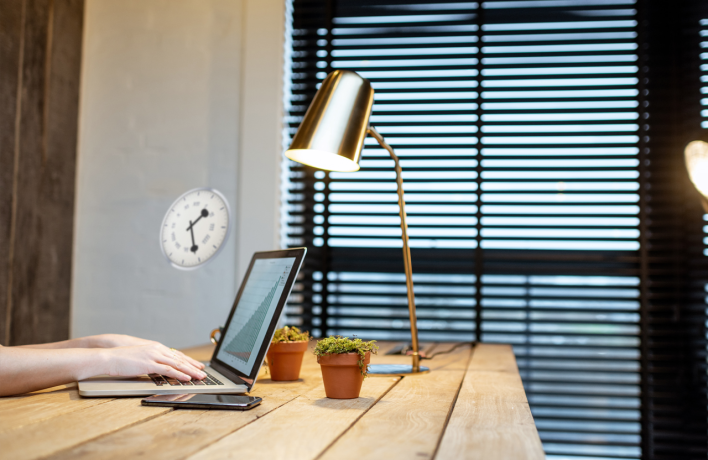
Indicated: 1:26
